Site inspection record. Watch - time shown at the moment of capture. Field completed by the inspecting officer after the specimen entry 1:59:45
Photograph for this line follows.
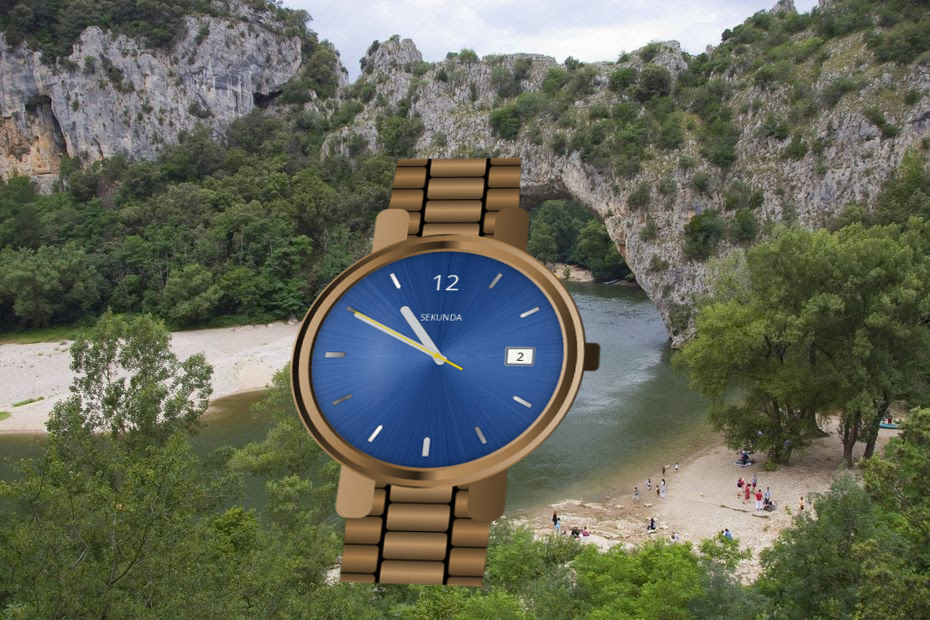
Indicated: 10:49:50
